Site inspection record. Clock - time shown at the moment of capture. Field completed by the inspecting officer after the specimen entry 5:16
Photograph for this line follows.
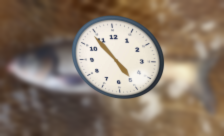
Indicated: 4:54
